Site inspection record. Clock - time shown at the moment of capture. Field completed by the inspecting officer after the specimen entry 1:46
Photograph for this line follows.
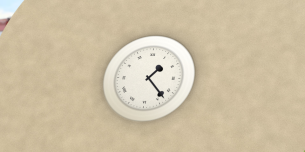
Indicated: 1:23
